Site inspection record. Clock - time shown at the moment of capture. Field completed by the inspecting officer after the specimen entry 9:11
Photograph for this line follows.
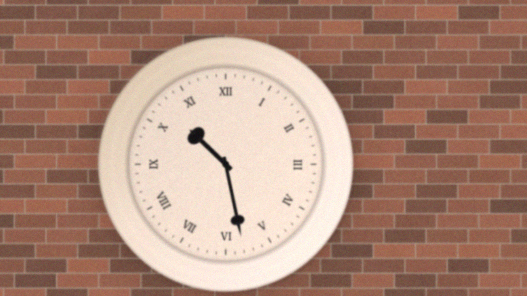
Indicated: 10:28
